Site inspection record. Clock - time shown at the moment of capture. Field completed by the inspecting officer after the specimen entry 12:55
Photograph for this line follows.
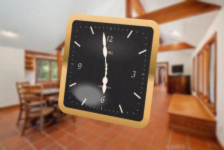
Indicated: 5:58
